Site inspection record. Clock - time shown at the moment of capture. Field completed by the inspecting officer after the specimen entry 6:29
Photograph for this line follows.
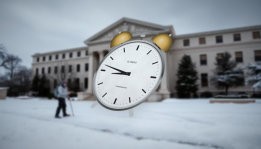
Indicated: 8:47
